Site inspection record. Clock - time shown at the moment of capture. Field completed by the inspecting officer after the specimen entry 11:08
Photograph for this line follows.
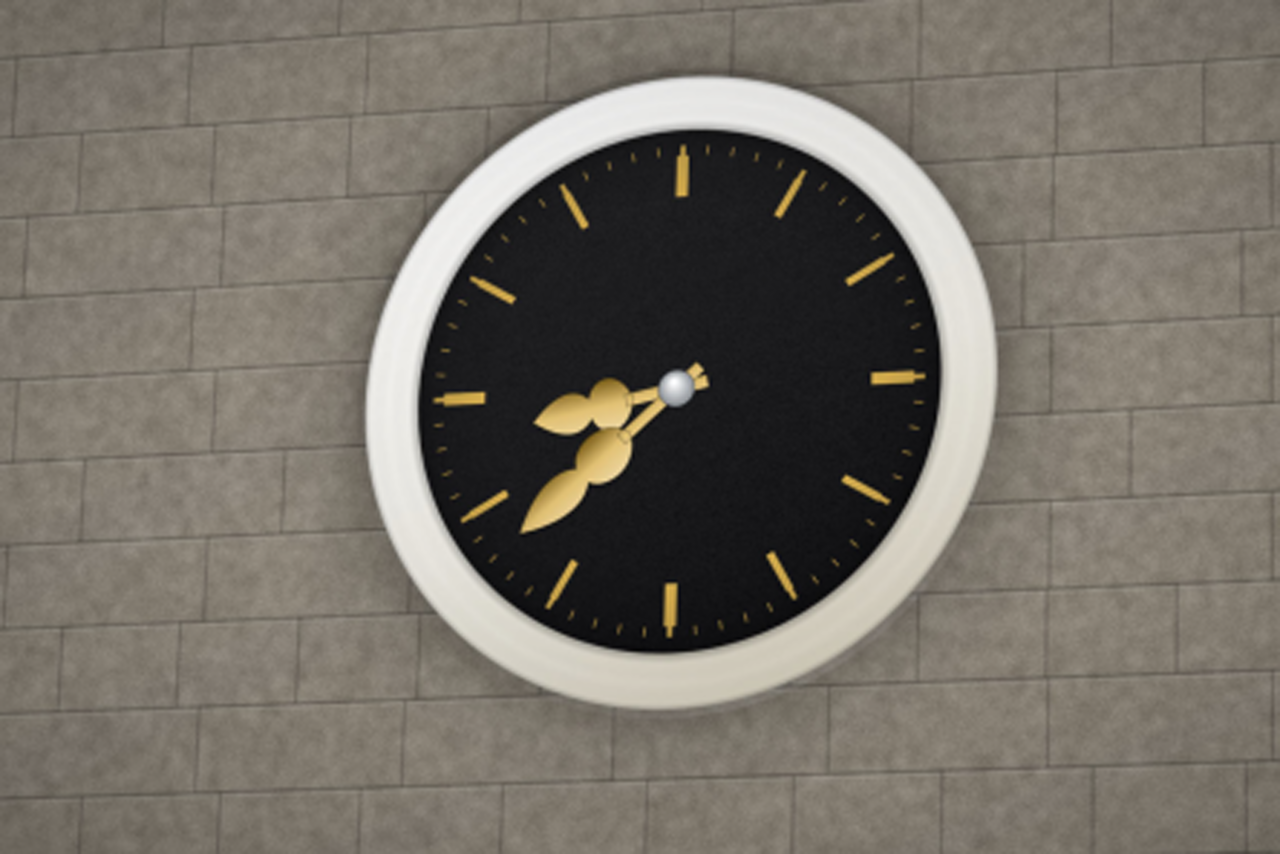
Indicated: 8:38
